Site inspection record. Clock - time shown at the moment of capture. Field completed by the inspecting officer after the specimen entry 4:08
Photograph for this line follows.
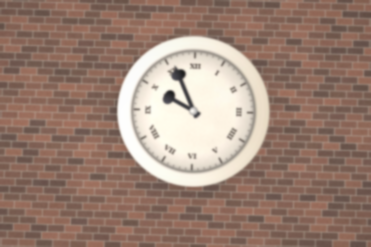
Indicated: 9:56
